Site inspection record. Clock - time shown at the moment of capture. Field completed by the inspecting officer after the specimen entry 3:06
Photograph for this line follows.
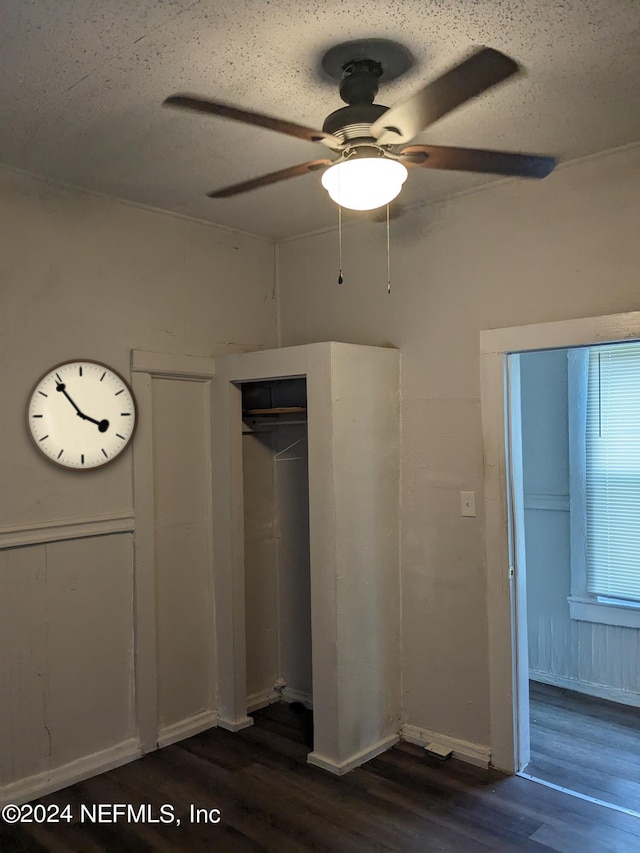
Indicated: 3:54
